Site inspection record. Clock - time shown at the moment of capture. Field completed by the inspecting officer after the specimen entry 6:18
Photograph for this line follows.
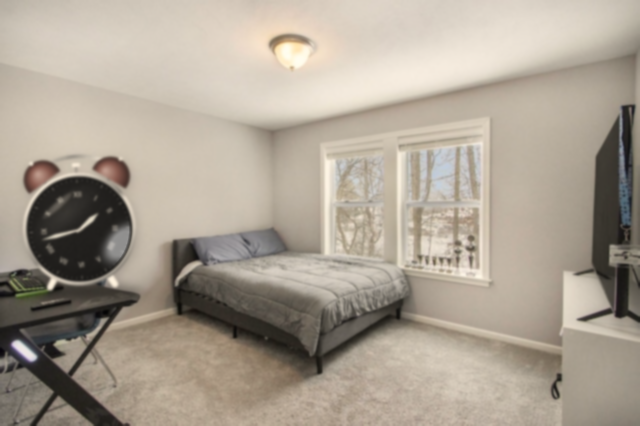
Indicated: 1:43
